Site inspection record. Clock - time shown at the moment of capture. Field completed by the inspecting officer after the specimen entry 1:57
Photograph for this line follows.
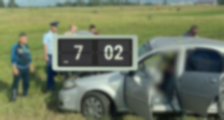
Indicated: 7:02
